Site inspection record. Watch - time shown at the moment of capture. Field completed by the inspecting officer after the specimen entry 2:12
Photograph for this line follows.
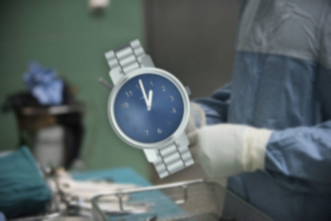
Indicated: 1:01
